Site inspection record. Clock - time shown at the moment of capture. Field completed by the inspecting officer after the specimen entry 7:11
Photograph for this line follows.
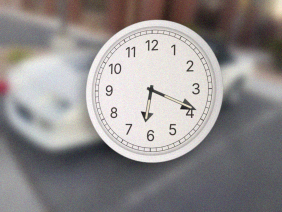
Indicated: 6:19
